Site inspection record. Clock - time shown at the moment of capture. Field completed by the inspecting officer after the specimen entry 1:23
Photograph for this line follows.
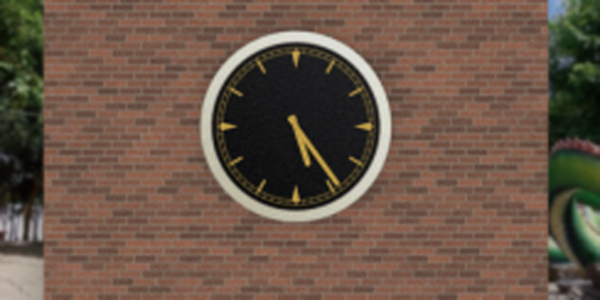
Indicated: 5:24
